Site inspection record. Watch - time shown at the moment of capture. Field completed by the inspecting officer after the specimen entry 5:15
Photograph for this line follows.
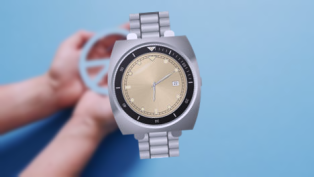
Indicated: 6:10
